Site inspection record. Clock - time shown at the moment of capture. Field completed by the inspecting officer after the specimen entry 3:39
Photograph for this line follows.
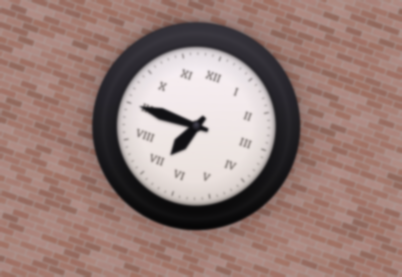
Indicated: 6:45
